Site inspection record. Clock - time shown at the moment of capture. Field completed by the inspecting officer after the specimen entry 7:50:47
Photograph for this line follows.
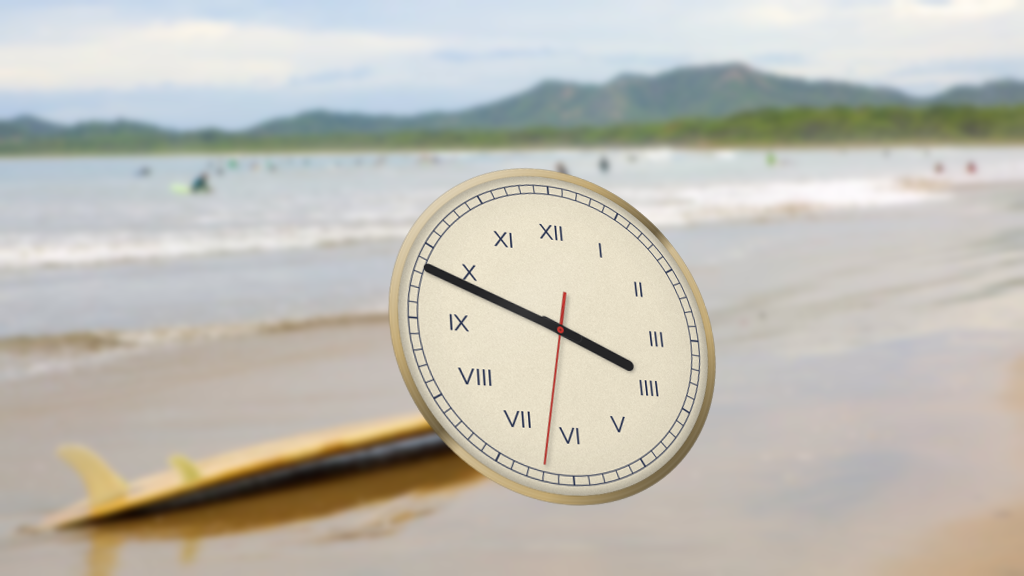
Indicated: 3:48:32
